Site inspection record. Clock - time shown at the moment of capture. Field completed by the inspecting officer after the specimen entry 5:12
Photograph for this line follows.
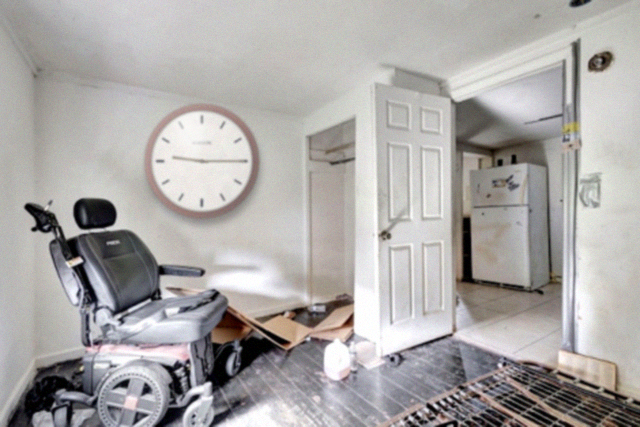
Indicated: 9:15
